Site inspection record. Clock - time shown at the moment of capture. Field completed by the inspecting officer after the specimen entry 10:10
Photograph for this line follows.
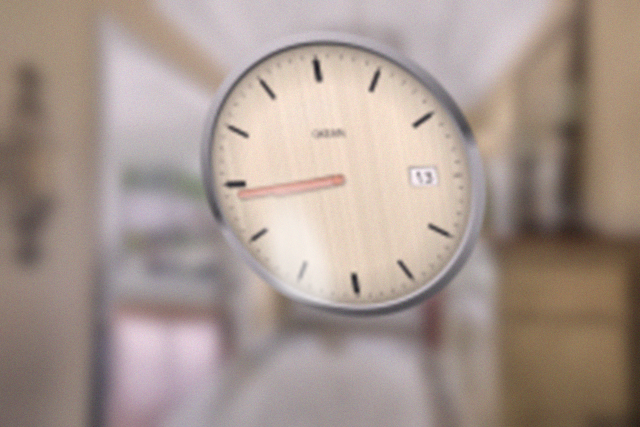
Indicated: 8:44
